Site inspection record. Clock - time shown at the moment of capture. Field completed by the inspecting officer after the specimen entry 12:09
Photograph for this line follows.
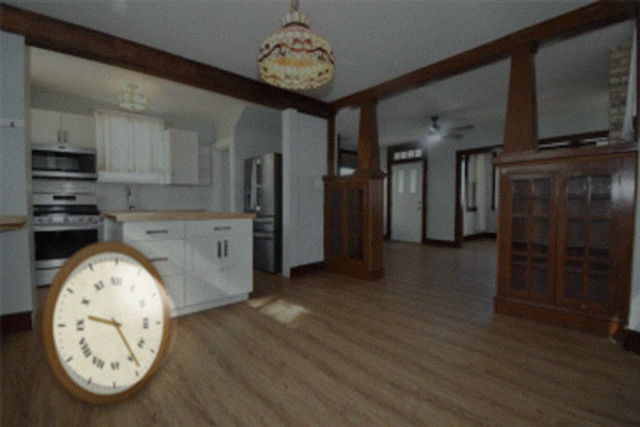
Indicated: 9:24
